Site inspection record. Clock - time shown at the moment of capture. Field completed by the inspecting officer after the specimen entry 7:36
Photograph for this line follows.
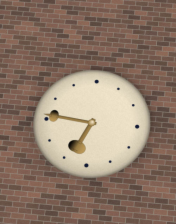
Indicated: 6:46
